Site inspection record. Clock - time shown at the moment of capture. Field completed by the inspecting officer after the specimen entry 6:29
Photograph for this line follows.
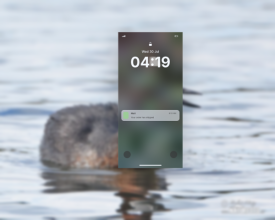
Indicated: 4:19
